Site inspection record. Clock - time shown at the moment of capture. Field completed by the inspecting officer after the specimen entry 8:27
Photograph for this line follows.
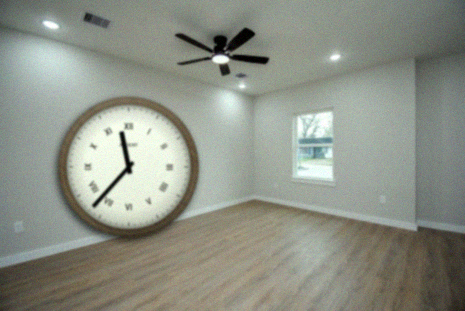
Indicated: 11:37
